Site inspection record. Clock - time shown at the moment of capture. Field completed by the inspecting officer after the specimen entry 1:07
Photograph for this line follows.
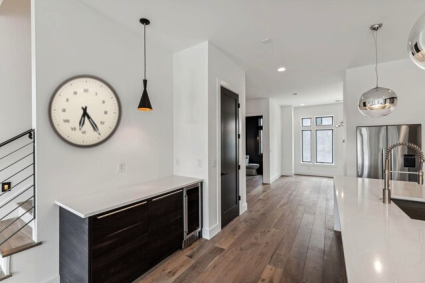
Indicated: 6:24
